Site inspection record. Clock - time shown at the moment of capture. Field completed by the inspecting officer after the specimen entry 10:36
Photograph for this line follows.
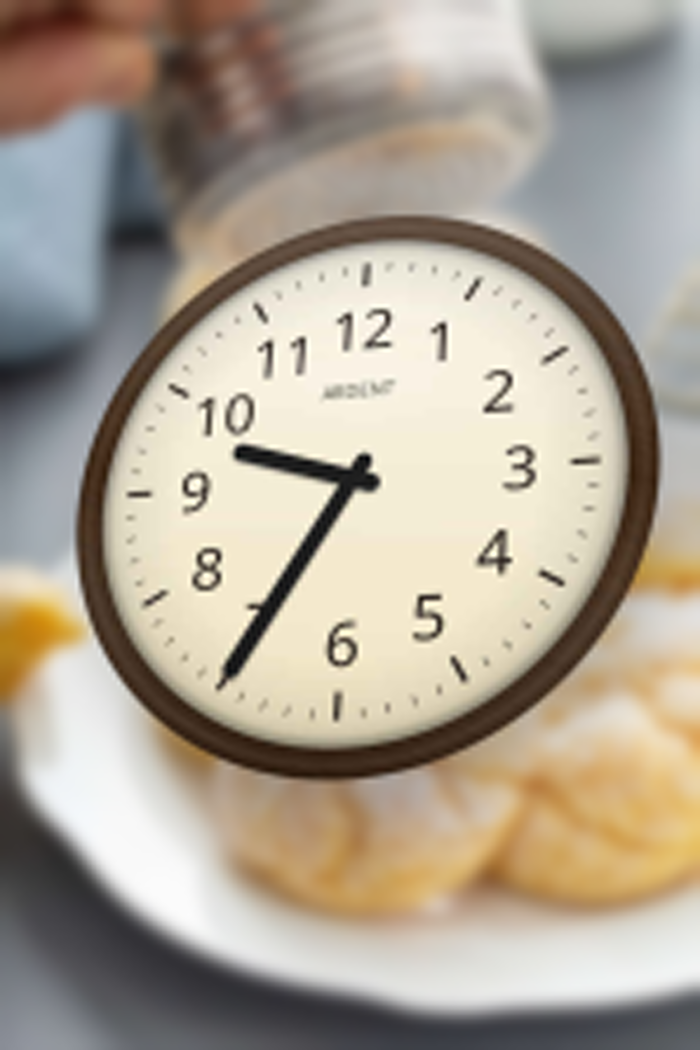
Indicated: 9:35
